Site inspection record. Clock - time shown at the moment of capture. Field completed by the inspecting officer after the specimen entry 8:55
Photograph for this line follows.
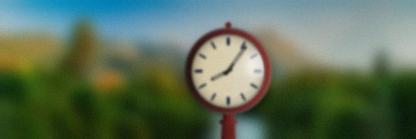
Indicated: 8:06
